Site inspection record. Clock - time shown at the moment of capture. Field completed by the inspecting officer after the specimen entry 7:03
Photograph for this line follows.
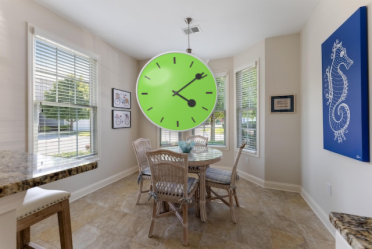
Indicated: 4:09
